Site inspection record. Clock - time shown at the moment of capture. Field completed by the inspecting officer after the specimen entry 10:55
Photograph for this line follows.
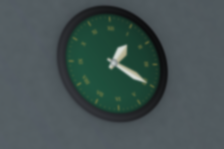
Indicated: 1:20
